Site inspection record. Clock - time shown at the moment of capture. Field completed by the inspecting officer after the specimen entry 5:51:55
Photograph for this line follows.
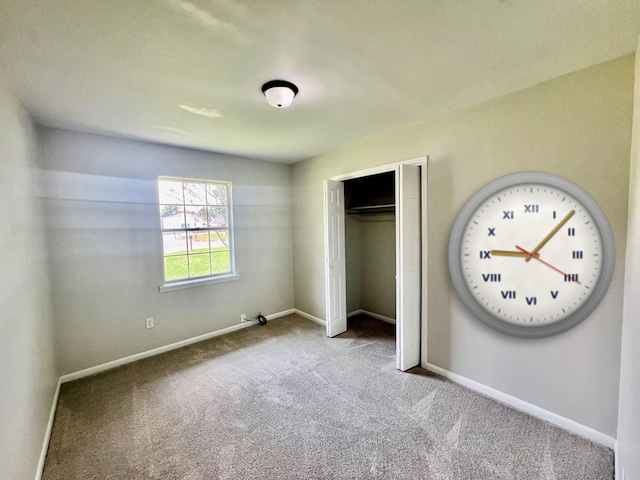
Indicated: 9:07:20
